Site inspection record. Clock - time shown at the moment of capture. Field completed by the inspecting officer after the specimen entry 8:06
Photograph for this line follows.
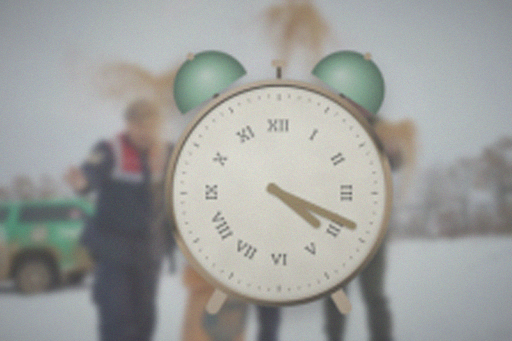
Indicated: 4:19
